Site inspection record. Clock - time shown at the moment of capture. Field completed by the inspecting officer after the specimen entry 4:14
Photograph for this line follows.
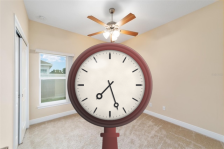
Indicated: 7:27
